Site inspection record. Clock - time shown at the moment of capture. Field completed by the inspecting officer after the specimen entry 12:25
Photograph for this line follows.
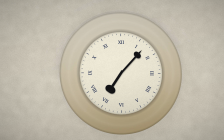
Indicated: 7:07
